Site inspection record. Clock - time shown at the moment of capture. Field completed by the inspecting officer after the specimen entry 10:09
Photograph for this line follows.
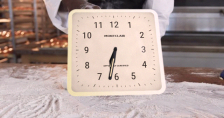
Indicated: 6:32
